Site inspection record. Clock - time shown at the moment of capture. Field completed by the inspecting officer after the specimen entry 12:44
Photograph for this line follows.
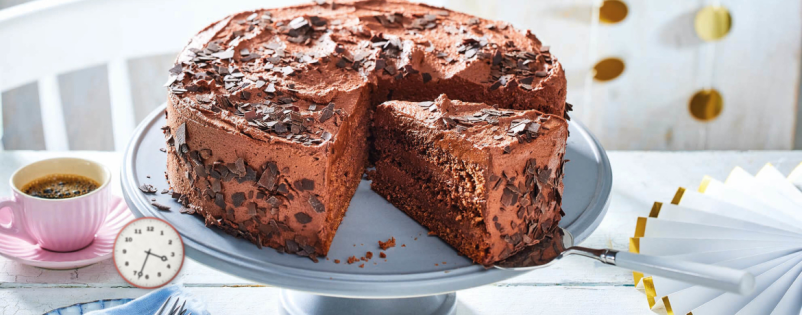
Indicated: 3:33
